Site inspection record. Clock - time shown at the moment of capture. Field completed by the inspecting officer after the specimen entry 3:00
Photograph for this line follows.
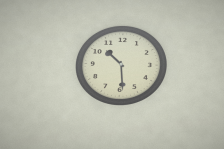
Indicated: 10:29
